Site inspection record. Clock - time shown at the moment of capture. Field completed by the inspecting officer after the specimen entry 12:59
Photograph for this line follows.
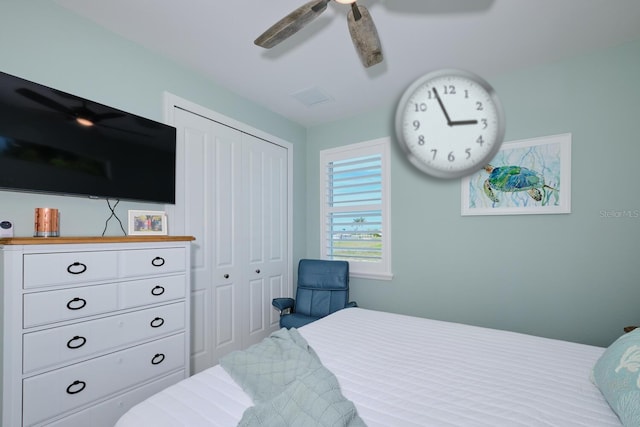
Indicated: 2:56
